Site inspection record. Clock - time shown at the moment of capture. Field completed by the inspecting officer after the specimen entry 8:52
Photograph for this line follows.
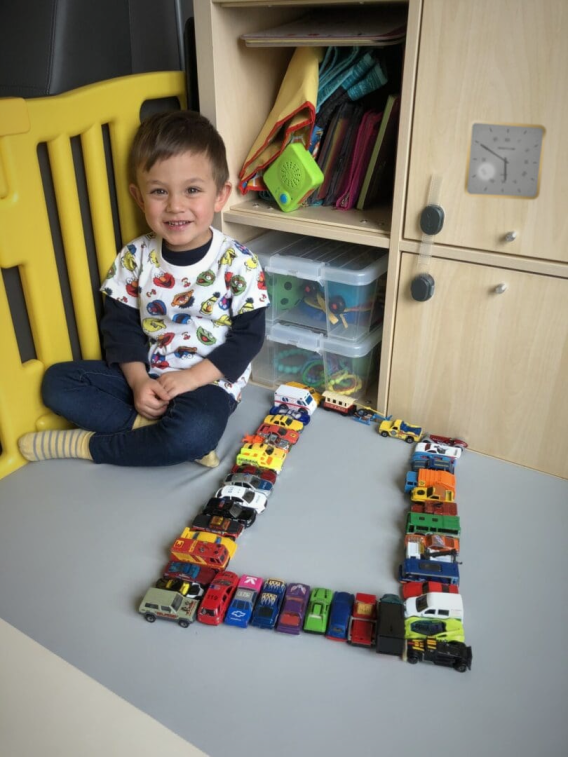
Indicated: 5:50
